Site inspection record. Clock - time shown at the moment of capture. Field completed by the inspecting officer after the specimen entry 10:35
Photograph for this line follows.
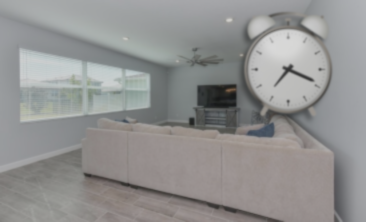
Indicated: 7:19
